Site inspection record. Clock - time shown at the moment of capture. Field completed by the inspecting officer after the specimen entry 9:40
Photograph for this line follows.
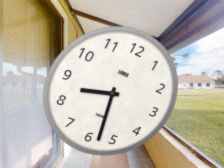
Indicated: 8:28
